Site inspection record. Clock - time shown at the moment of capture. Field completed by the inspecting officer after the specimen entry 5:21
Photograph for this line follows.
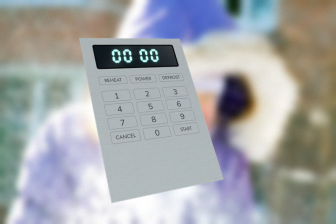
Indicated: 0:00
